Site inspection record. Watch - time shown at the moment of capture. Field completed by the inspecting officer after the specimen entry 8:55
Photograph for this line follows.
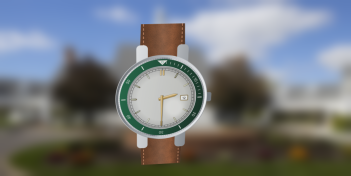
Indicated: 2:30
